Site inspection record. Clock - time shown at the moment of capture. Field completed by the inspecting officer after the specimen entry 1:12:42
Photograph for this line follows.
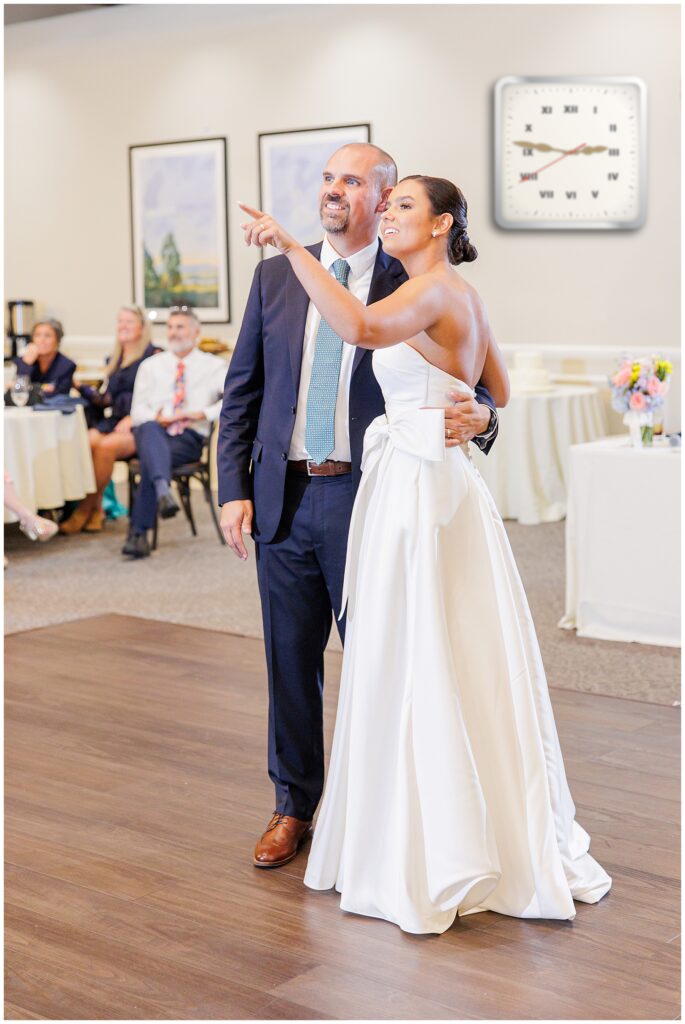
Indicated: 2:46:40
